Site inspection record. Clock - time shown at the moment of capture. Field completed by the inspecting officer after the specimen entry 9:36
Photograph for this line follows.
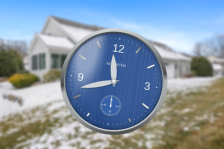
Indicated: 11:42
